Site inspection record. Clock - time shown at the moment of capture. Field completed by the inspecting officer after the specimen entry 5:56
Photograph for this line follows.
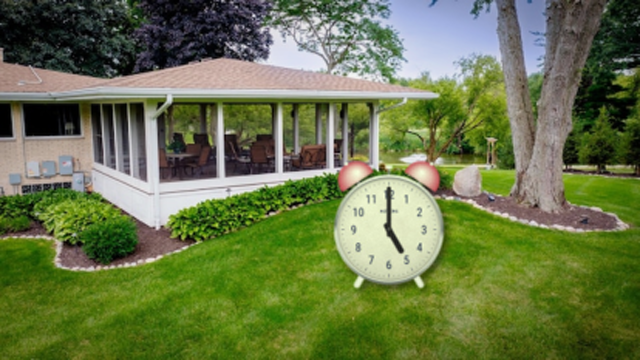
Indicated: 5:00
